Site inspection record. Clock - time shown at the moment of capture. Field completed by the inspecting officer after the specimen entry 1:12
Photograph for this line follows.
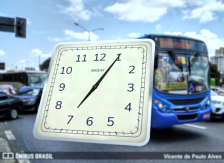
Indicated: 7:05
